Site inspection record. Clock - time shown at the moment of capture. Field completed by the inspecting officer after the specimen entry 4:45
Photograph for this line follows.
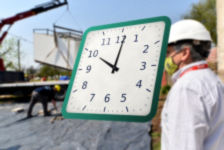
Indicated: 10:01
